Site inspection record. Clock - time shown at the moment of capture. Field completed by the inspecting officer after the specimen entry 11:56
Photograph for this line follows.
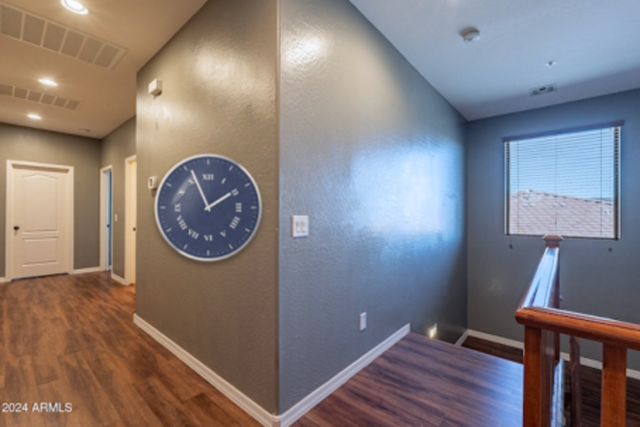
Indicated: 1:56
